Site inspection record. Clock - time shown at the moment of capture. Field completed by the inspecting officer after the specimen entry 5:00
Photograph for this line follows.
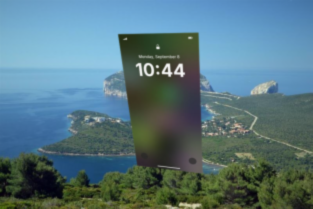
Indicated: 10:44
